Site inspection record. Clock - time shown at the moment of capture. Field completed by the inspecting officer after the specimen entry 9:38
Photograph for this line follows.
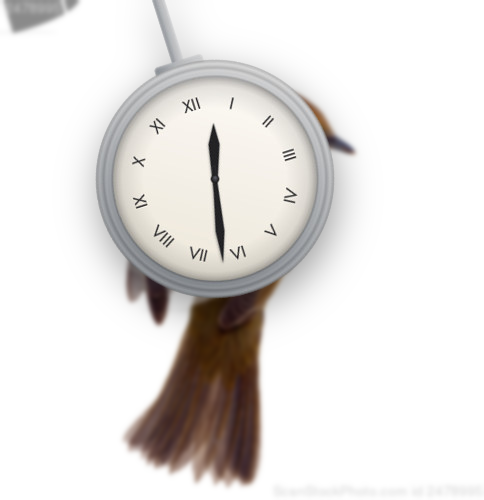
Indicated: 12:32
